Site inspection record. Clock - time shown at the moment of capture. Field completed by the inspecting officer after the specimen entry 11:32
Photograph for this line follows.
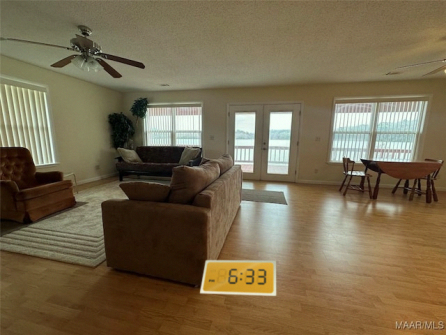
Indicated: 6:33
